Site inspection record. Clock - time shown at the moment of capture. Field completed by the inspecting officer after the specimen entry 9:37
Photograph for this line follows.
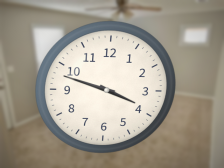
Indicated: 3:48
